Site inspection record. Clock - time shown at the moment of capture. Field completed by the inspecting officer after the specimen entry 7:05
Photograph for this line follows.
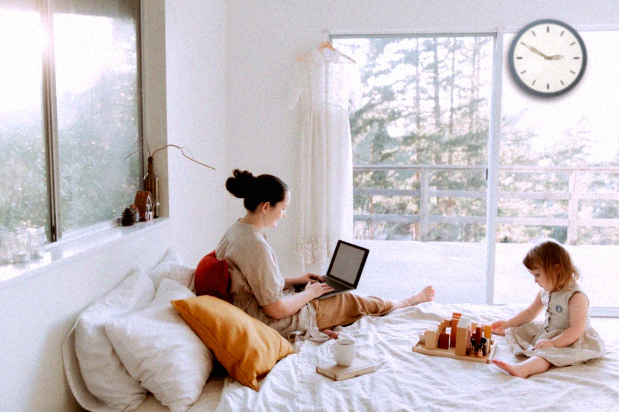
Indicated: 2:50
